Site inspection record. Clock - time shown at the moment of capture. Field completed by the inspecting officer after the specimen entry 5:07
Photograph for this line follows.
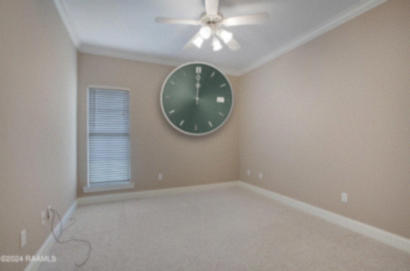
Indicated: 12:00
